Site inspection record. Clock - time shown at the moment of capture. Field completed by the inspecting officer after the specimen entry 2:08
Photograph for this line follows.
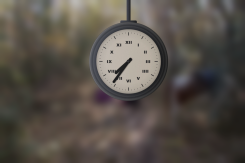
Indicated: 7:36
